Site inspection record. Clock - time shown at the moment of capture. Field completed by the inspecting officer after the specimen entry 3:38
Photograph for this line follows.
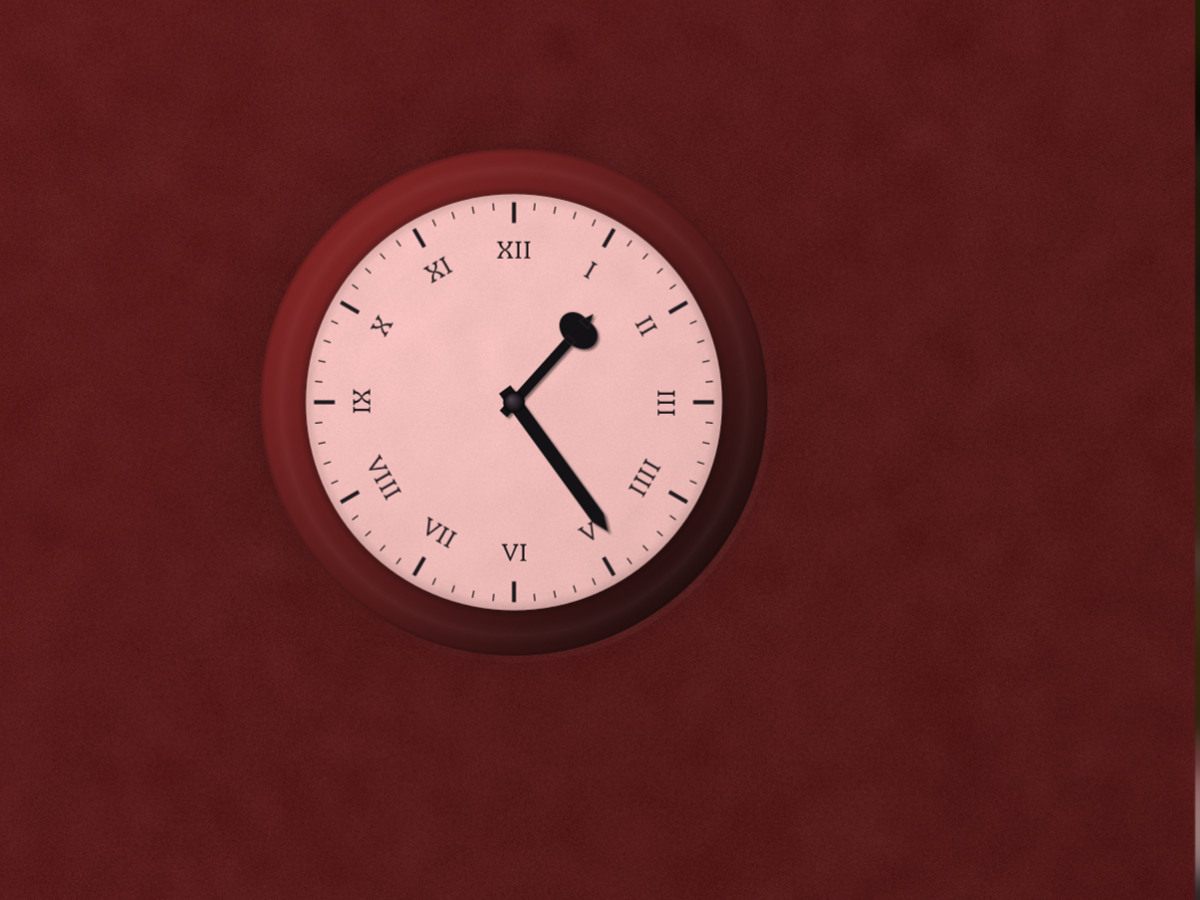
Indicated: 1:24
